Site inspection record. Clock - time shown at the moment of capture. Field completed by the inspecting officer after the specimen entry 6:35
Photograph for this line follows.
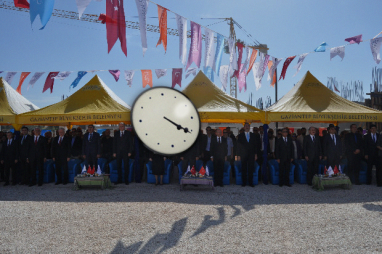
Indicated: 4:21
